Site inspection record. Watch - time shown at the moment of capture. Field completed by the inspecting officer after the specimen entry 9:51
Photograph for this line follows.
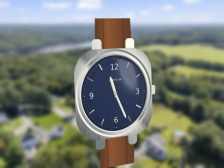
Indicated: 11:26
